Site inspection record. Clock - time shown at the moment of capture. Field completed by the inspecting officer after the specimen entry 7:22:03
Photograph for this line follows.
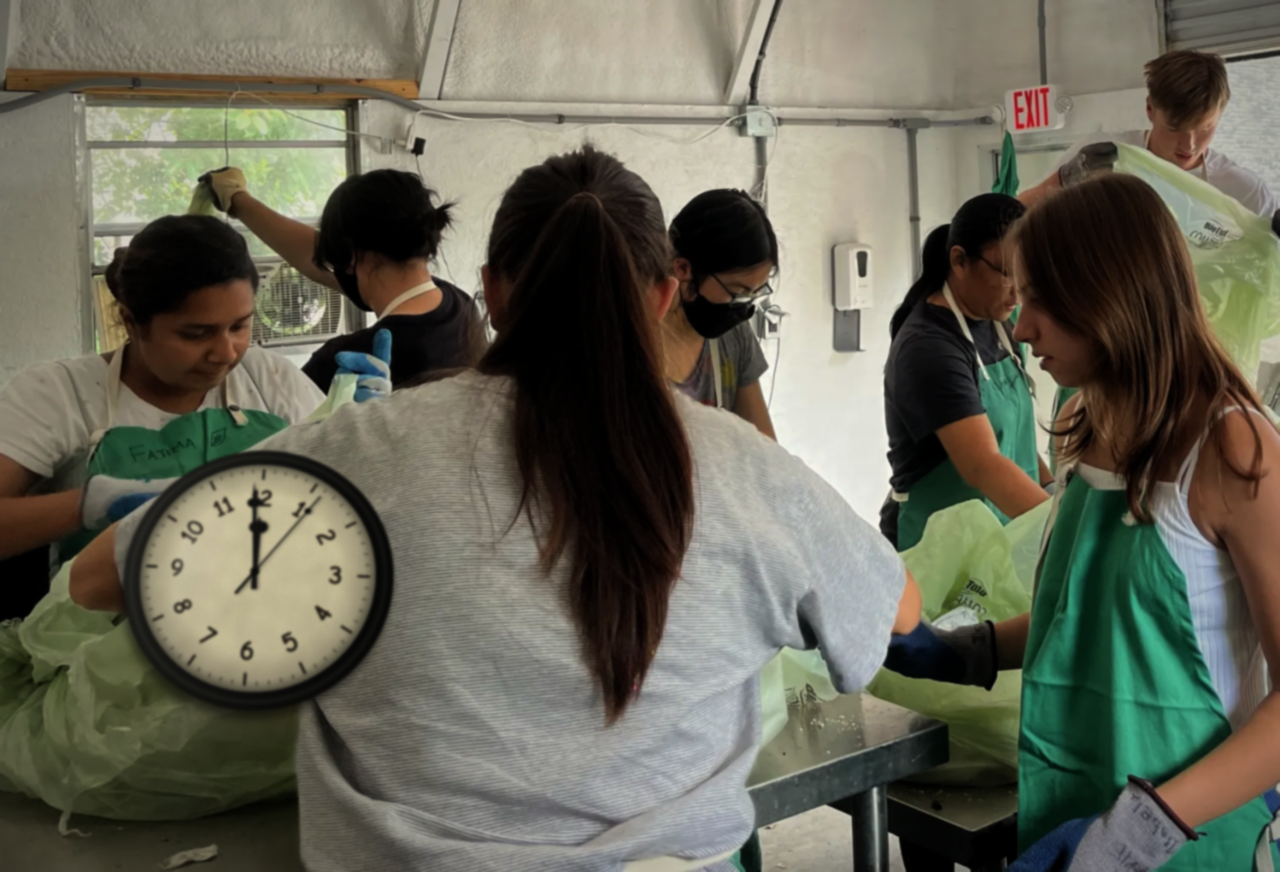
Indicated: 11:59:06
